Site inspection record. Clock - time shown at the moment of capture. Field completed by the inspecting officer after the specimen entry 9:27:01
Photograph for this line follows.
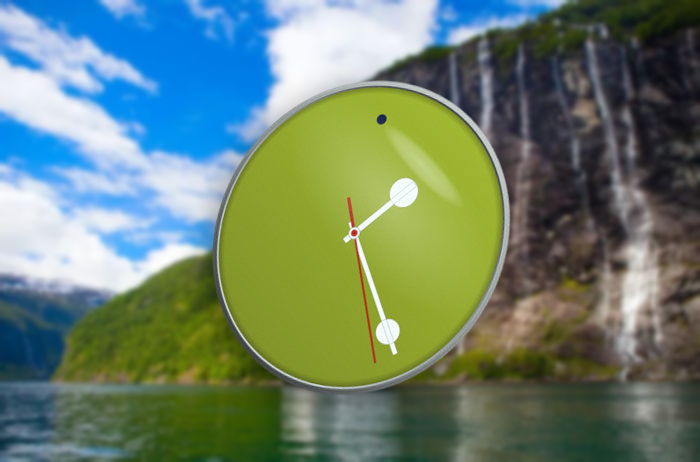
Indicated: 1:24:26
